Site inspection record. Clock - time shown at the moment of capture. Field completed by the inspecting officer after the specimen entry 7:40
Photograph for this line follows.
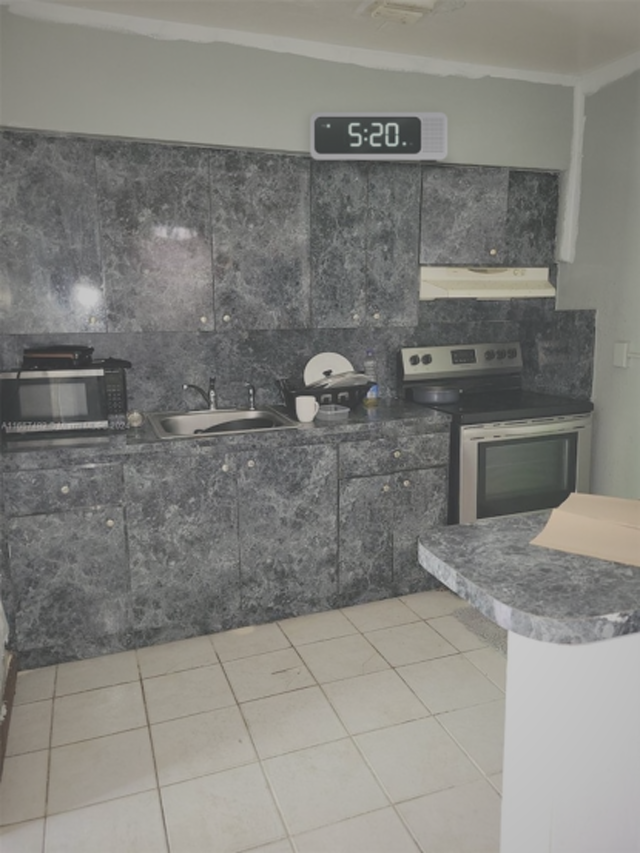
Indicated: 5:20
